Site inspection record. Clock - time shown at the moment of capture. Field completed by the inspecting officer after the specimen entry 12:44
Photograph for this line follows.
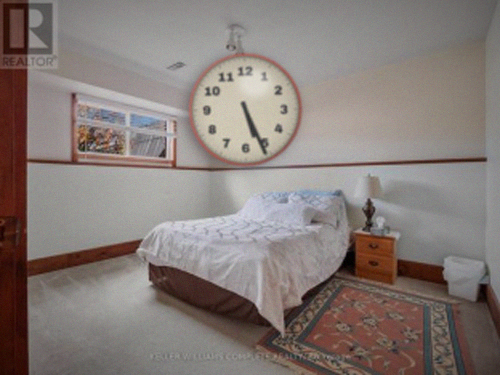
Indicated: 5:26
